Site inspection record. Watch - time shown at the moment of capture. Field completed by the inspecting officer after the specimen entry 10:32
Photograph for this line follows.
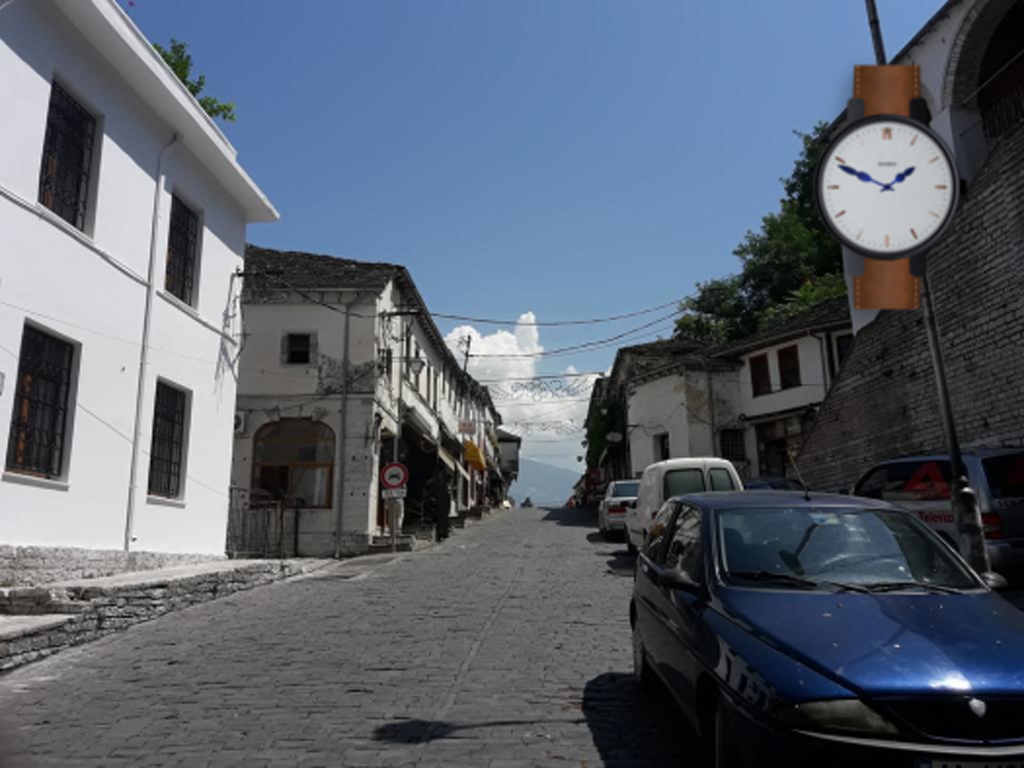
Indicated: 1:49
